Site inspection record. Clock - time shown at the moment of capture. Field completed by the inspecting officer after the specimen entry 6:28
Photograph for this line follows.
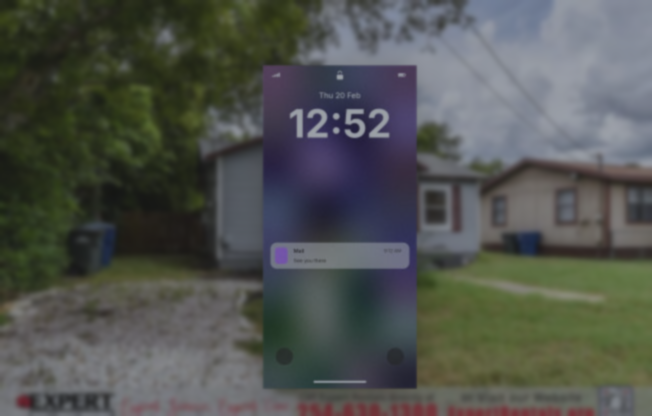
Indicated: 12:52
